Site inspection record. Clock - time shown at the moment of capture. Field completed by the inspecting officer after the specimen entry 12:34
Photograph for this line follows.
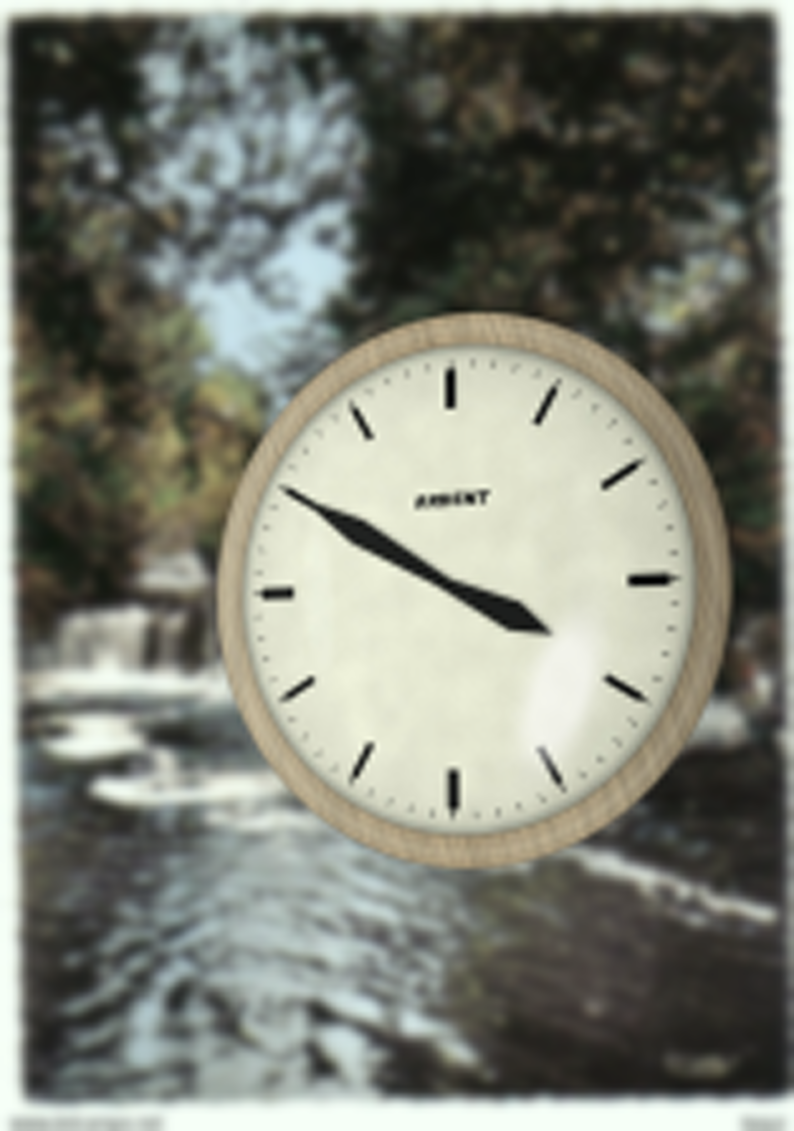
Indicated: 3:50
